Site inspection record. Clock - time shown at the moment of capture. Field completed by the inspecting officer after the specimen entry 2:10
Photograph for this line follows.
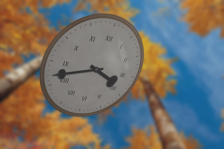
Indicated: 3:42
